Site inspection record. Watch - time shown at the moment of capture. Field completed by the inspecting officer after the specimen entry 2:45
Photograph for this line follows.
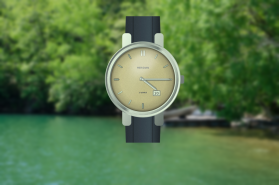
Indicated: 4:15
